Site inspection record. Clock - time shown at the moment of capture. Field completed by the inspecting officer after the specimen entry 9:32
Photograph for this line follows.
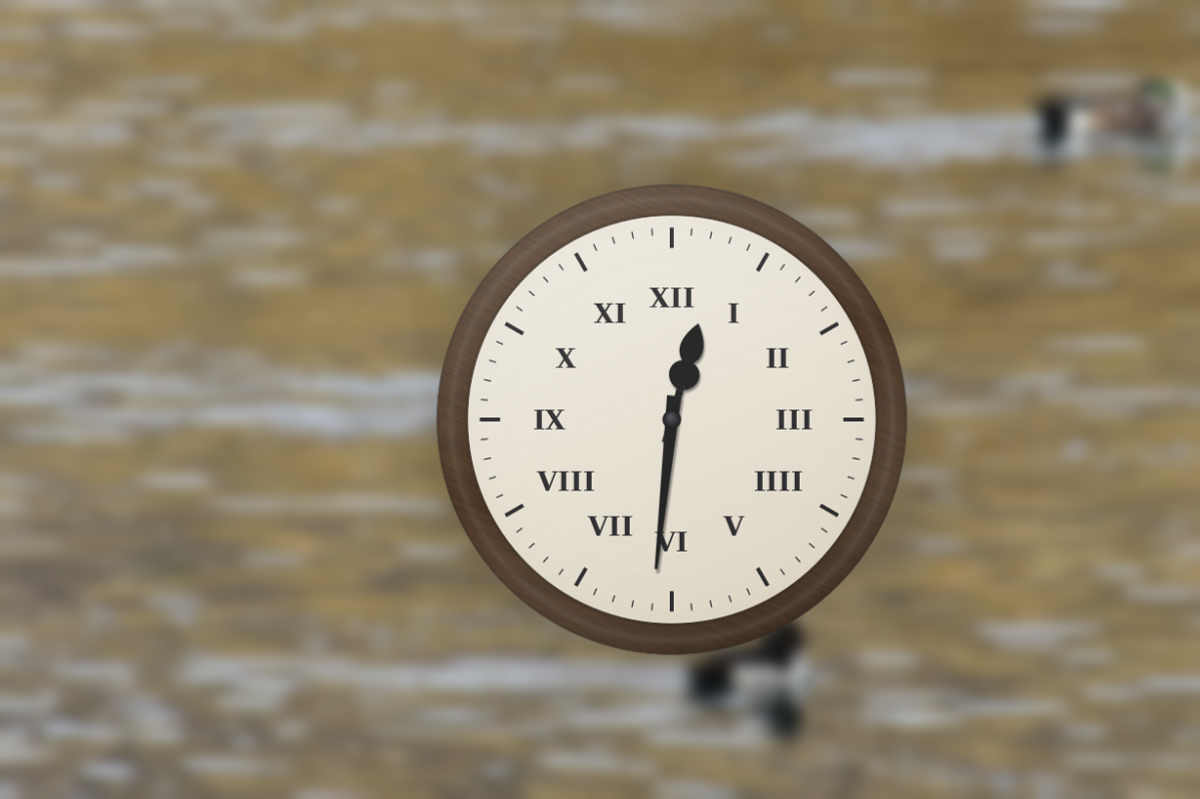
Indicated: 12:31
